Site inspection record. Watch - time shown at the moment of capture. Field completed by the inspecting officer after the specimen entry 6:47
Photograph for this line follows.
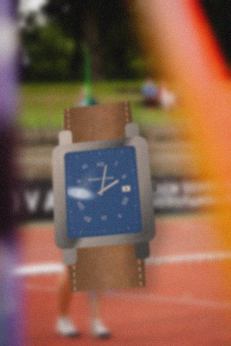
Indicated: 2:02
